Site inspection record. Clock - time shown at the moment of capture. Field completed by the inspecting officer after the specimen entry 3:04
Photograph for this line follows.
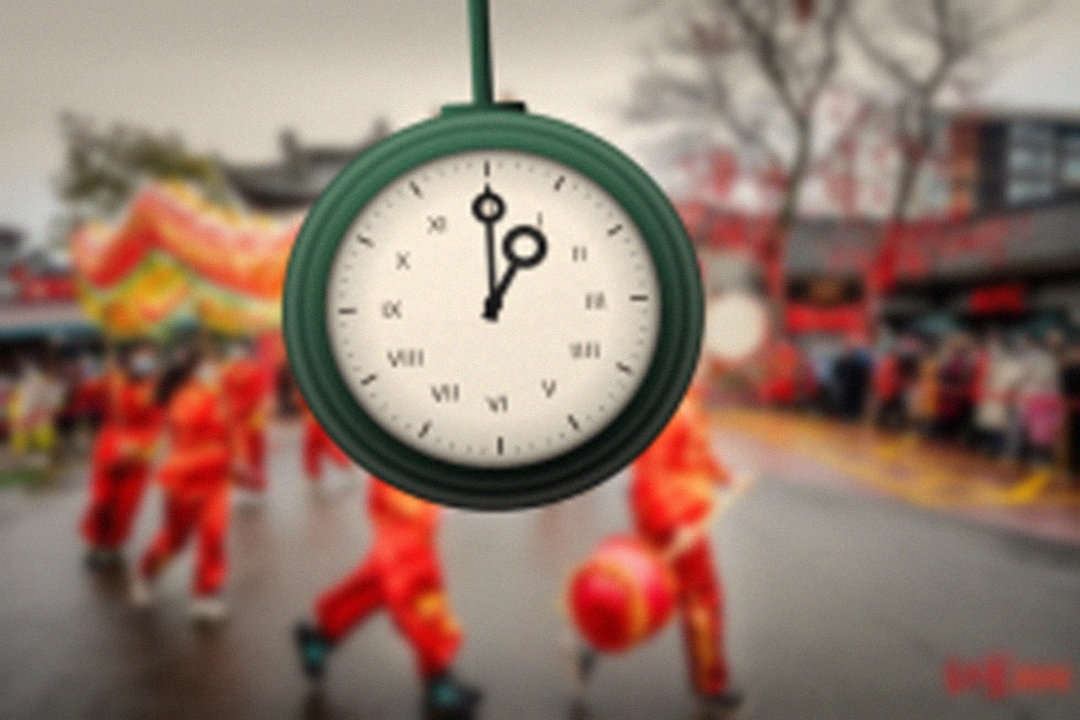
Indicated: 1:00
